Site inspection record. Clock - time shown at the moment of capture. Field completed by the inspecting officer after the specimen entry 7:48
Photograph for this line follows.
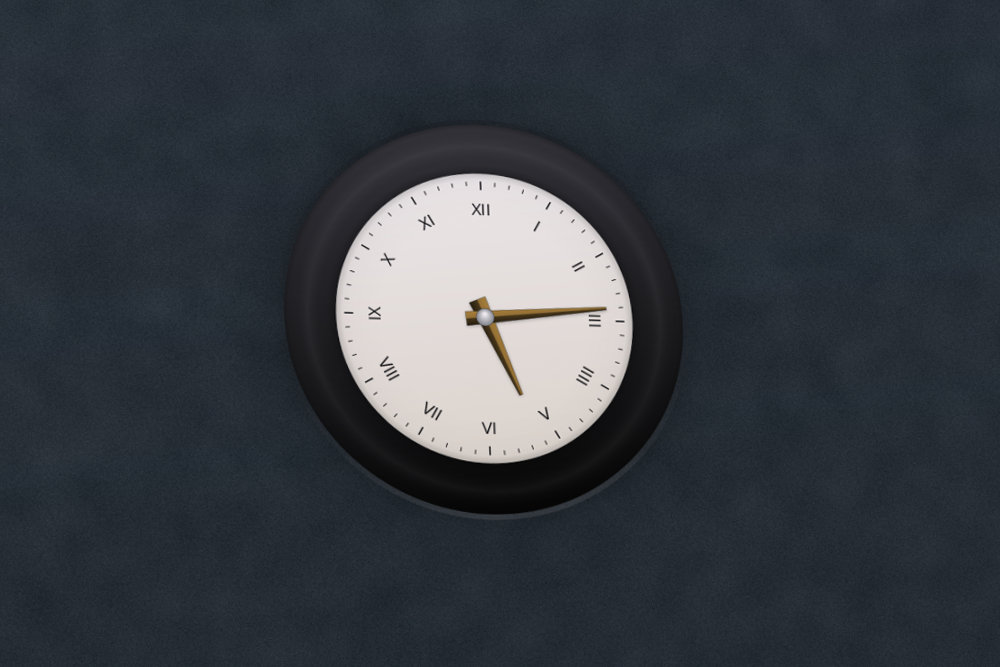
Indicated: 5:14
